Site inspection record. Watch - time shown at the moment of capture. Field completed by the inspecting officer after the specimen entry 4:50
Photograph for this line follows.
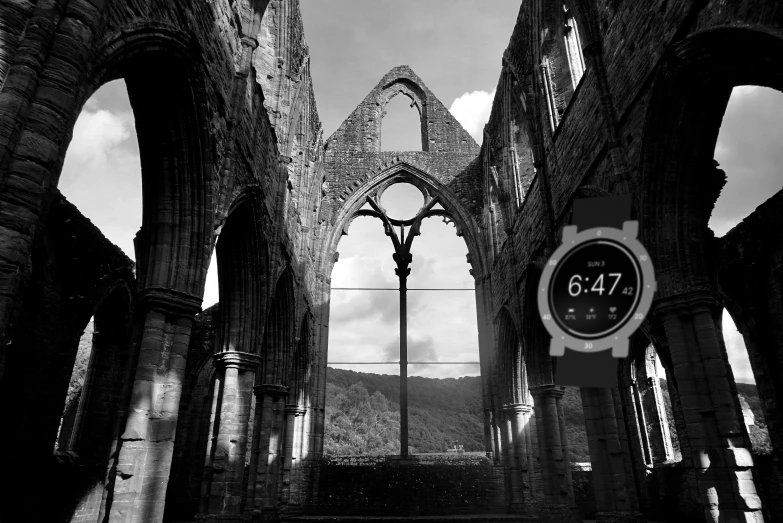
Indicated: 6:47
